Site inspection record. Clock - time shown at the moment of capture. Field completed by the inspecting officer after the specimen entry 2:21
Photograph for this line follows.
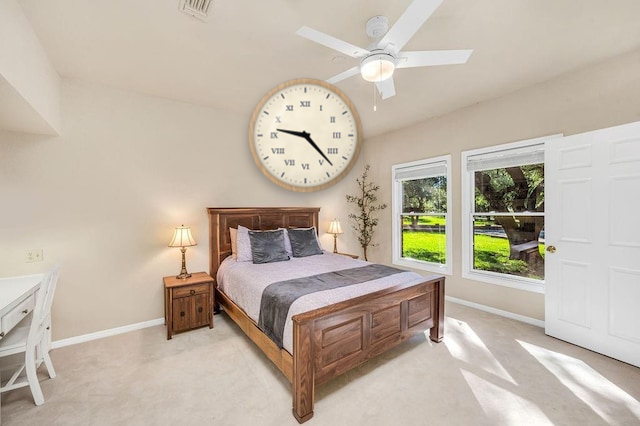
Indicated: 9:23
